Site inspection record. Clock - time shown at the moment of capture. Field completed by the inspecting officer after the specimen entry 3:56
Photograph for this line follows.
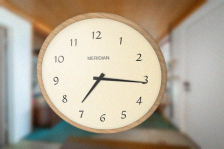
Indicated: 7:16
